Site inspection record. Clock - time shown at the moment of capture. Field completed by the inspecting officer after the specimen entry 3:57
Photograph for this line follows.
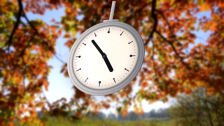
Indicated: 4:53
